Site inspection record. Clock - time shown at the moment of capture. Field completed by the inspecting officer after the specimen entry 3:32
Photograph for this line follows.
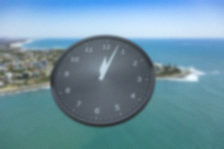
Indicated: 12:03
